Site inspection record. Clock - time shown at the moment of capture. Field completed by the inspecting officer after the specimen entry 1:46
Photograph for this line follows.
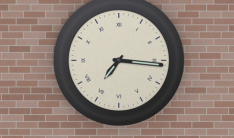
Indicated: 7:16
